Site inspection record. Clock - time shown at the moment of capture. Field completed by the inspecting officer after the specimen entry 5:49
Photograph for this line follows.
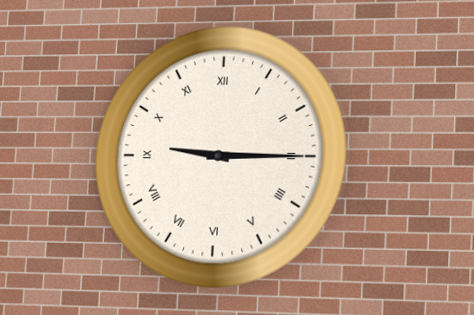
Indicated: 9:15
